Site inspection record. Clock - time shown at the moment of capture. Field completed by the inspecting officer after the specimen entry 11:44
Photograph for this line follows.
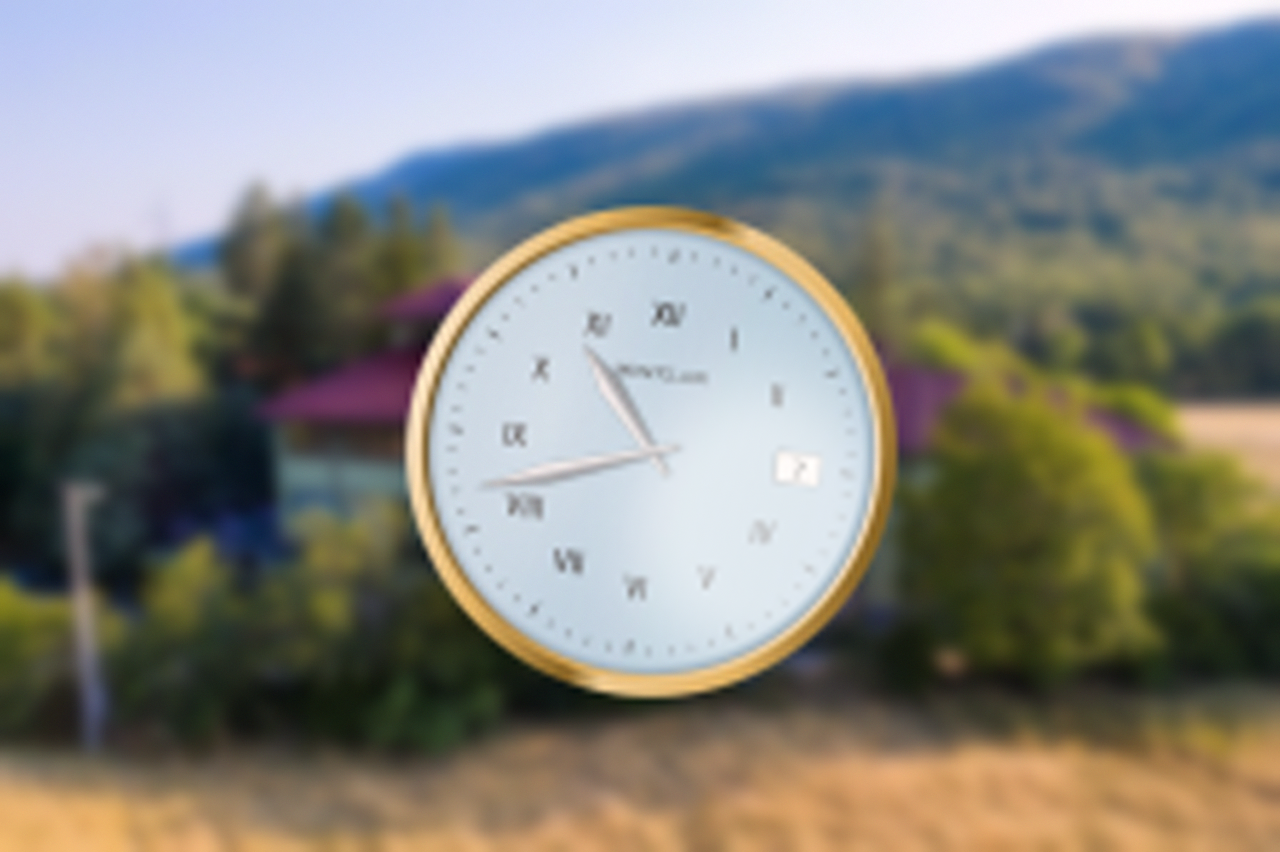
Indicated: 10:42
